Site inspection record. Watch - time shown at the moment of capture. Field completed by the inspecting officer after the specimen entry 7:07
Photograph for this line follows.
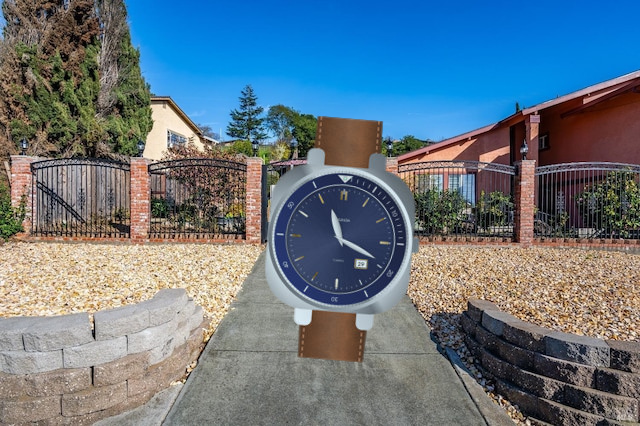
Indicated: 11:19
